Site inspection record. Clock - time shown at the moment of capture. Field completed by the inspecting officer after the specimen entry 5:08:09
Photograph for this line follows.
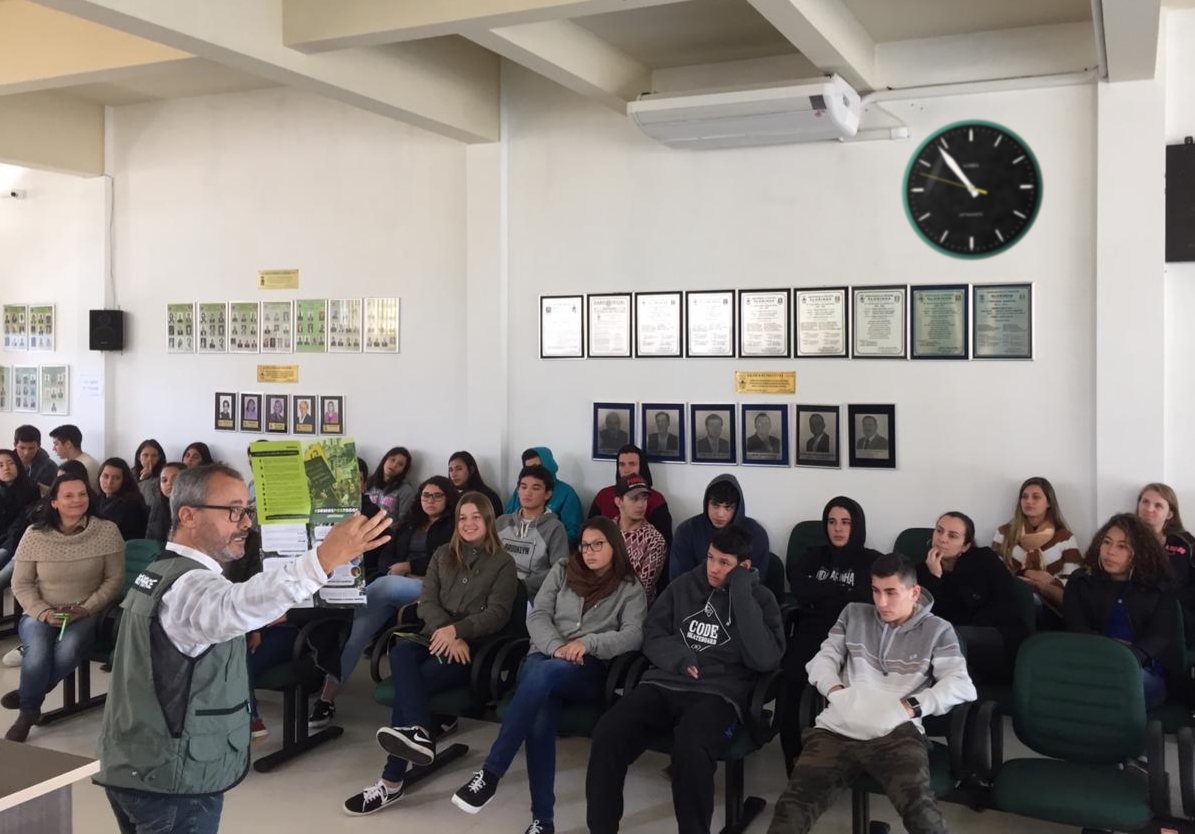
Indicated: 10:53:48
